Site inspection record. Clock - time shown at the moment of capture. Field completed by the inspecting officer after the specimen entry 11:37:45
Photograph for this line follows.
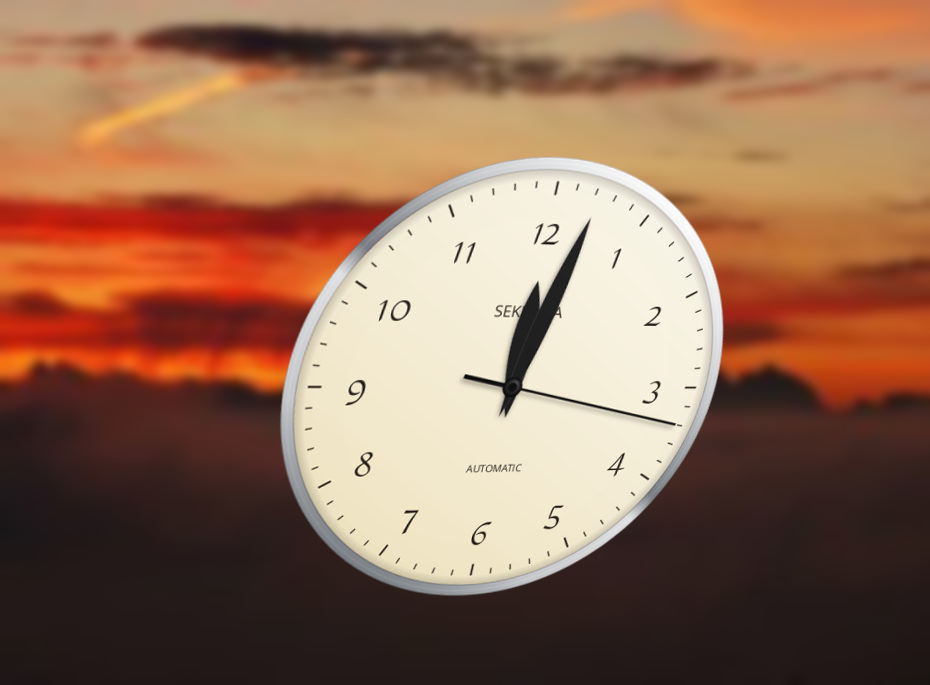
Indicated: 12:02:17
